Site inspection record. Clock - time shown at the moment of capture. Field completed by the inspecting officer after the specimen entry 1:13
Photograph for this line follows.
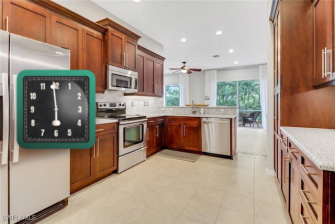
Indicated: 5:59
